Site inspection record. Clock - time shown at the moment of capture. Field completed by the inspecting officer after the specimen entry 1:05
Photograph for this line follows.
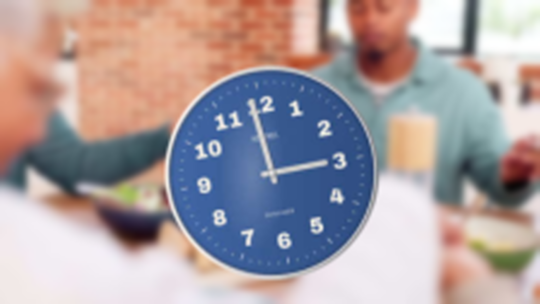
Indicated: 2:59
